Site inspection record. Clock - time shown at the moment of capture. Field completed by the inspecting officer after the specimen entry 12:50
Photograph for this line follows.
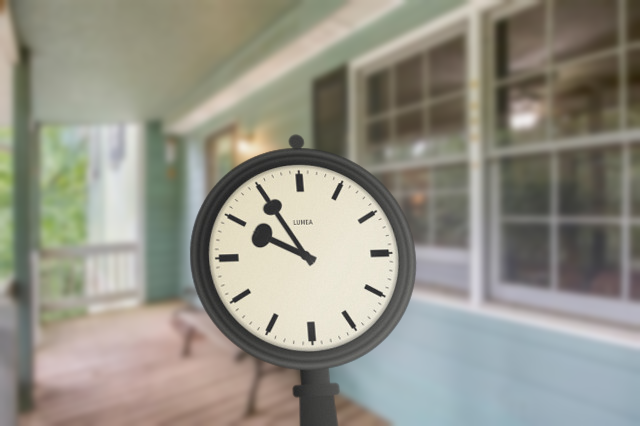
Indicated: 9:55
